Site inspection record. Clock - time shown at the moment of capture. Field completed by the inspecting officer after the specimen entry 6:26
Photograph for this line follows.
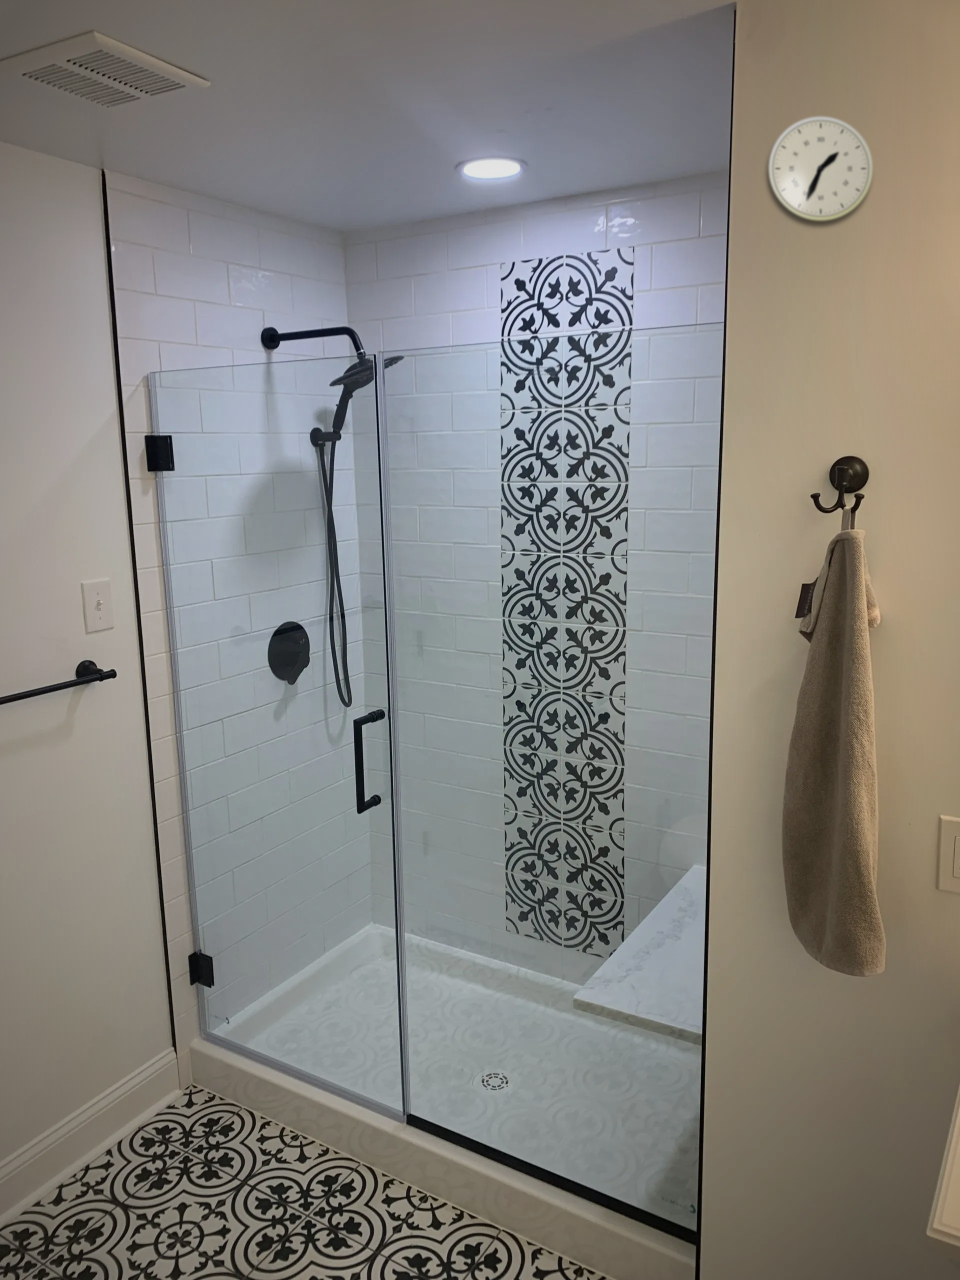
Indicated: 1:34
